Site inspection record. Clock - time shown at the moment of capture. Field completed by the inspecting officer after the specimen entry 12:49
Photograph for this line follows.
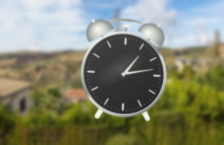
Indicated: 1:13
